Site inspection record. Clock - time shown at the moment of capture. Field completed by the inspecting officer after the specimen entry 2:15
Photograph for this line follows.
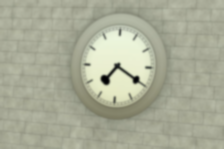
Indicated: 7:20
